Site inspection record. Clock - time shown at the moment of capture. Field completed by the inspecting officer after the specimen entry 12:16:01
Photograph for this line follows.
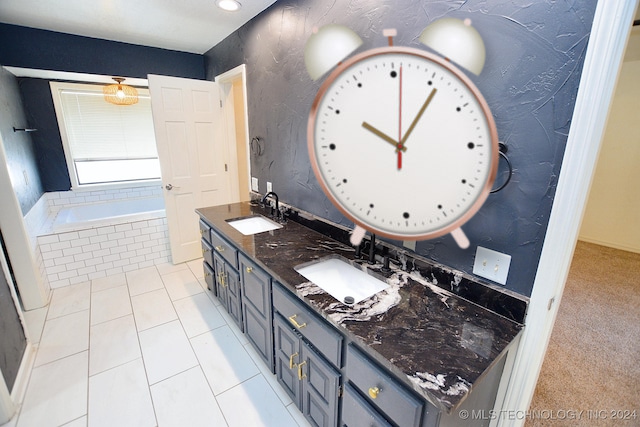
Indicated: 10:06:01
